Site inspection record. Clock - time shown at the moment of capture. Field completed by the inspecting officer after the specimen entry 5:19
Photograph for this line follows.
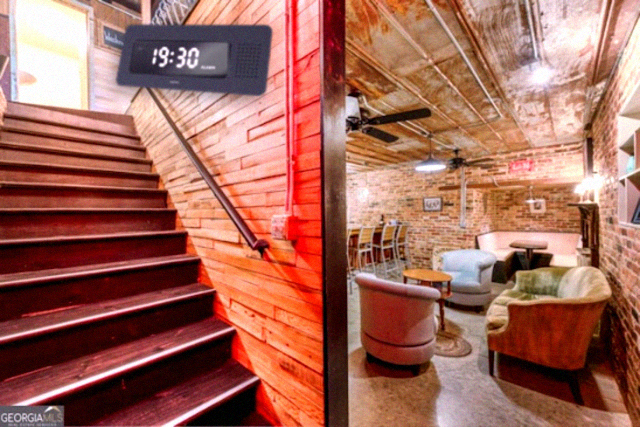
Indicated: 19:30
